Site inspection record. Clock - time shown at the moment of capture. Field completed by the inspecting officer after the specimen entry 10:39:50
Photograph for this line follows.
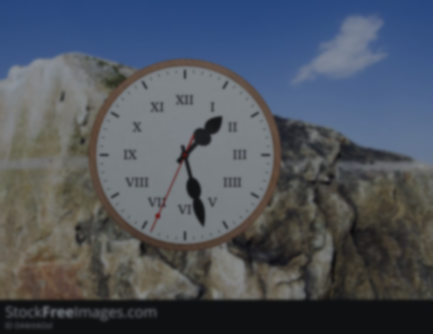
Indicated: 1:27:34
